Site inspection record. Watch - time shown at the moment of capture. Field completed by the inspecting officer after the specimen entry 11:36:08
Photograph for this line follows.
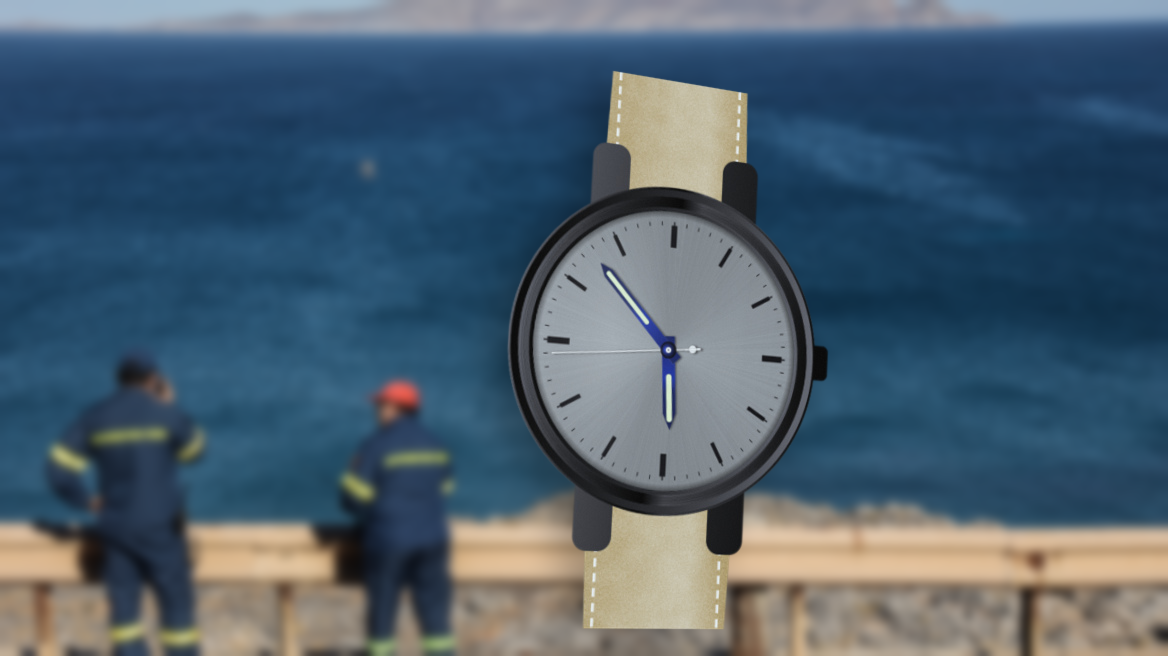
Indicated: 5:52:44
